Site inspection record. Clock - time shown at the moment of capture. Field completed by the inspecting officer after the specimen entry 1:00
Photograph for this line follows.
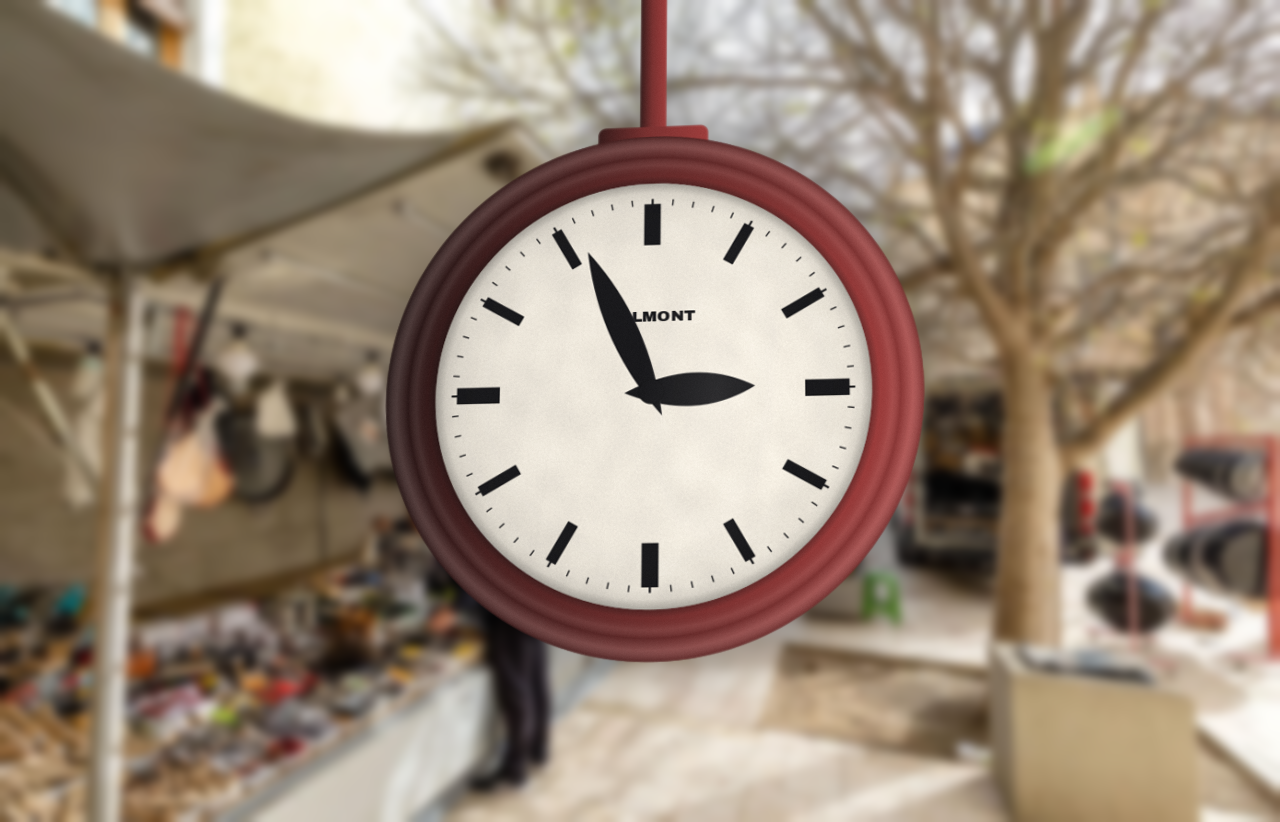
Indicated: 2:56
